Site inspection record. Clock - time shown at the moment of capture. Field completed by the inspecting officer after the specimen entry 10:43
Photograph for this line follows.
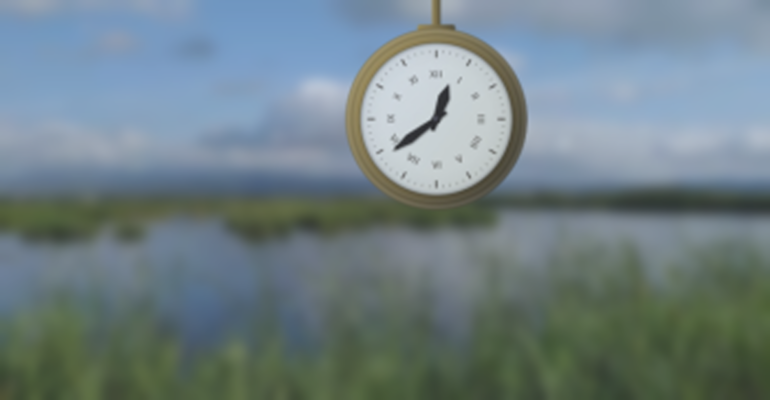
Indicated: 12:39
